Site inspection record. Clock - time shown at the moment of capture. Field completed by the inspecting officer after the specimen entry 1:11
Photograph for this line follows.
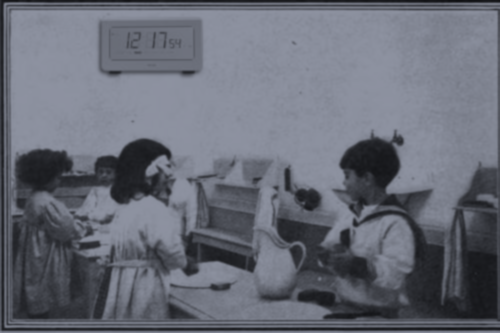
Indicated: 12:17
